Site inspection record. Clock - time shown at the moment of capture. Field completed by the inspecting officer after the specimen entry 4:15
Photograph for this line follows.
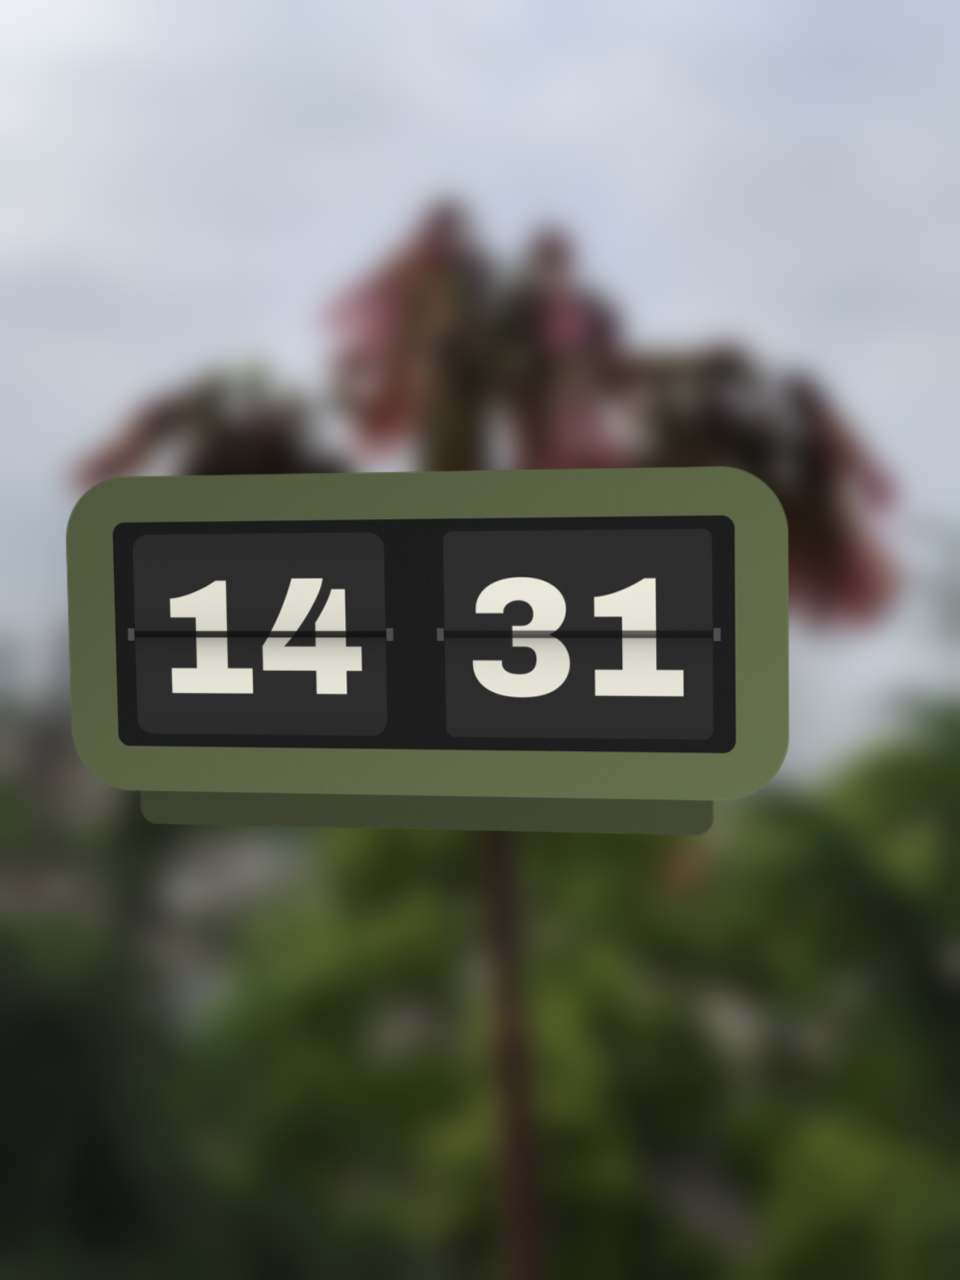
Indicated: 14:31
